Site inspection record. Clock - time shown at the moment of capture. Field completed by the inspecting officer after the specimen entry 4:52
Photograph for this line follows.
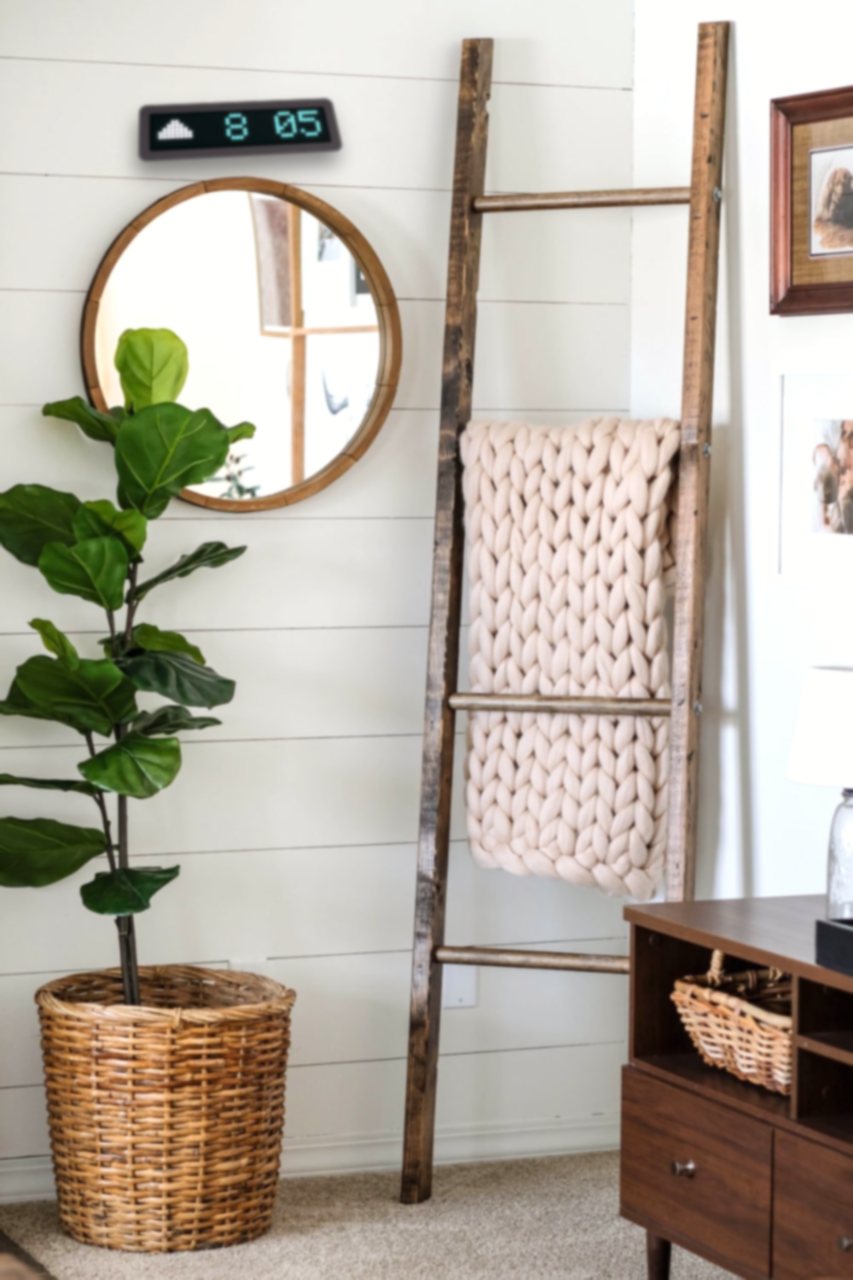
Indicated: 8:05
